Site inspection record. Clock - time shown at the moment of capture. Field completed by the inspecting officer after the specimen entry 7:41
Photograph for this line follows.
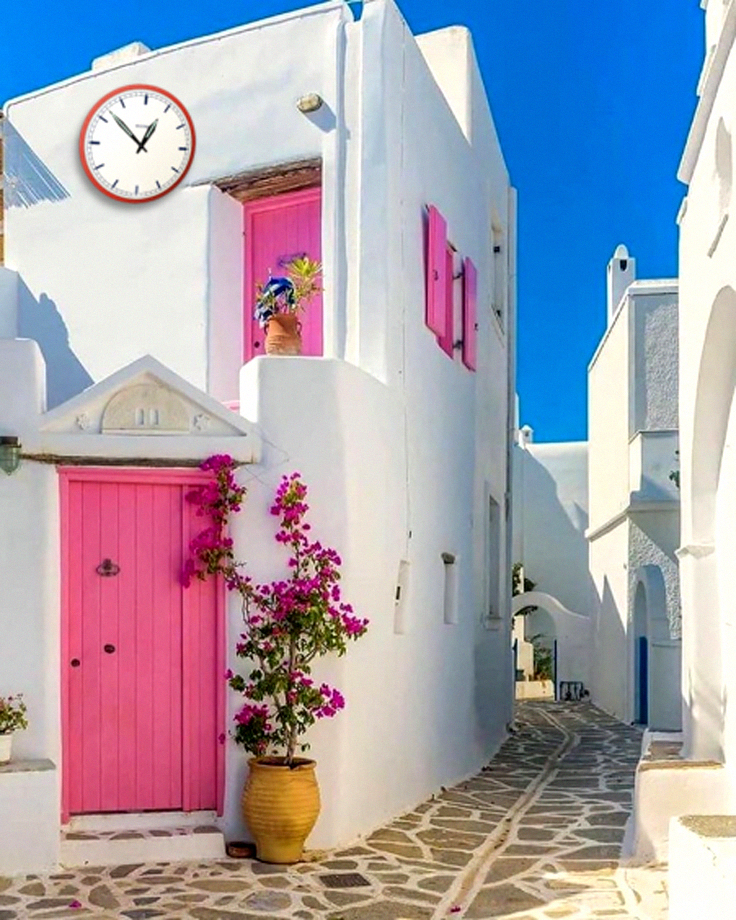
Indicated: 12:52
